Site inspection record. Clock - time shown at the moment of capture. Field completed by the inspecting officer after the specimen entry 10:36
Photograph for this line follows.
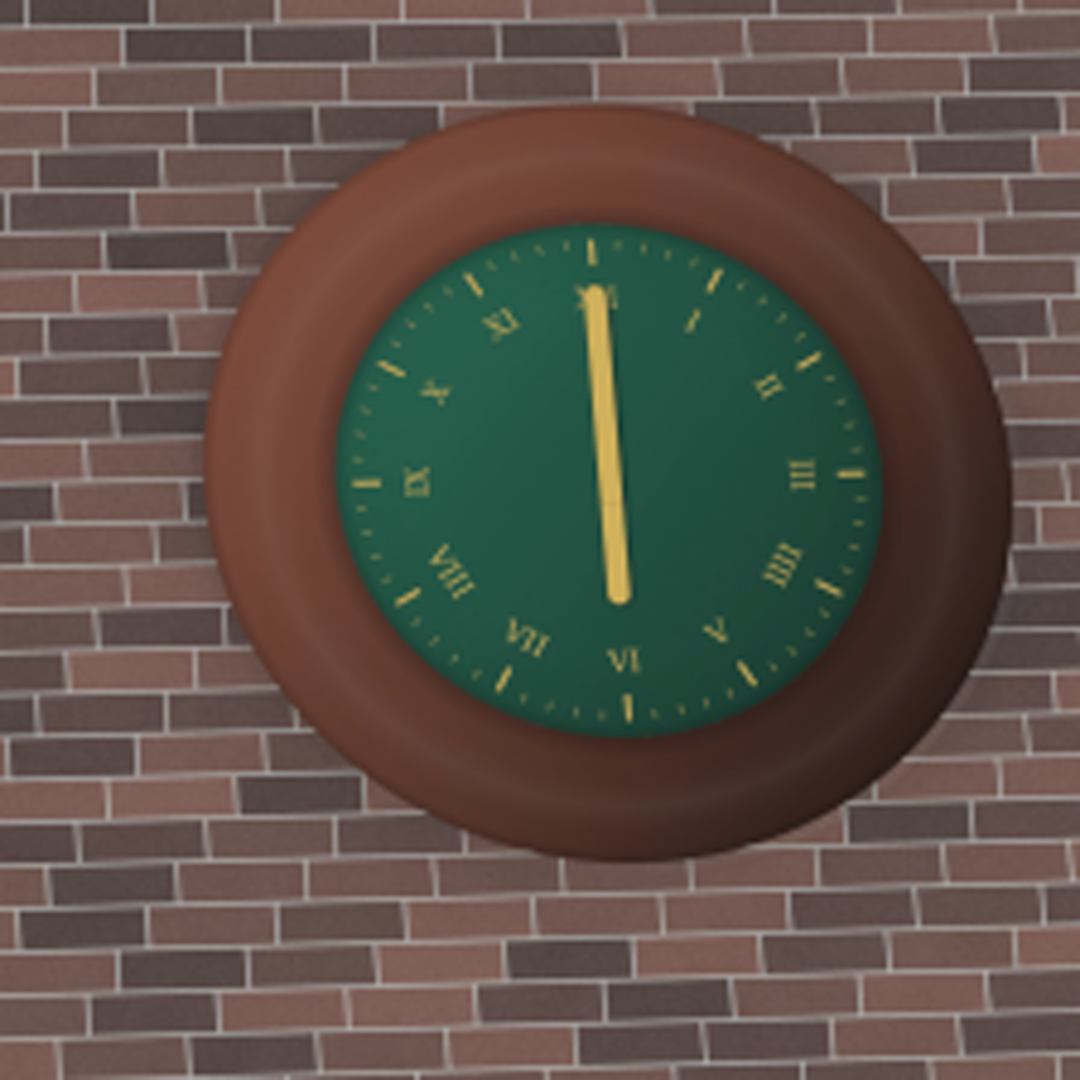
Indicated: 6:00
